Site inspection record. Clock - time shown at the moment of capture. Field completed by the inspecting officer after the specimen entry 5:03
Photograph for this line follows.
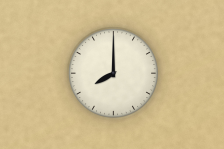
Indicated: 8:00
